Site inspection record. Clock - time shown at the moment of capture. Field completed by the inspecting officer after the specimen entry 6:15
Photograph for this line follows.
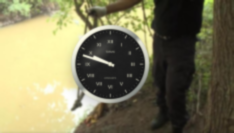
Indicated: 9:48
